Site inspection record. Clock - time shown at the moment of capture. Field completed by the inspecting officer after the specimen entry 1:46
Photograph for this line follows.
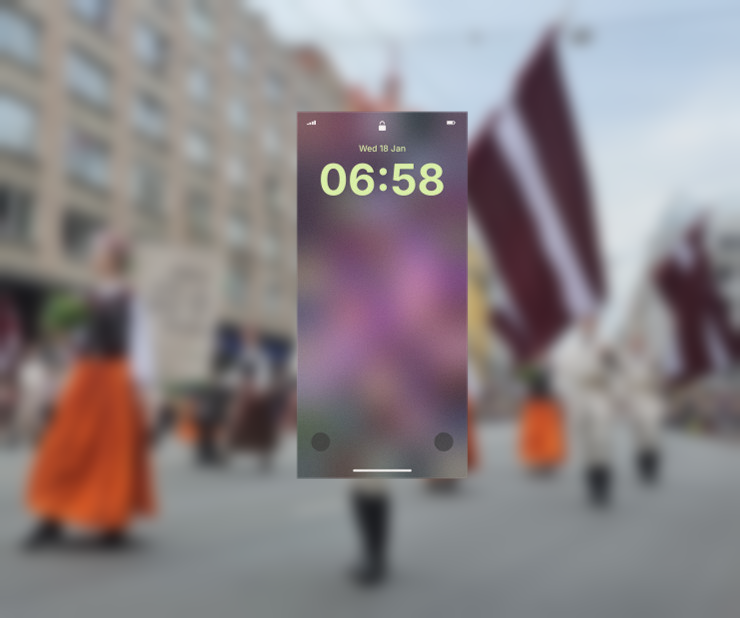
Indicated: 6:58
